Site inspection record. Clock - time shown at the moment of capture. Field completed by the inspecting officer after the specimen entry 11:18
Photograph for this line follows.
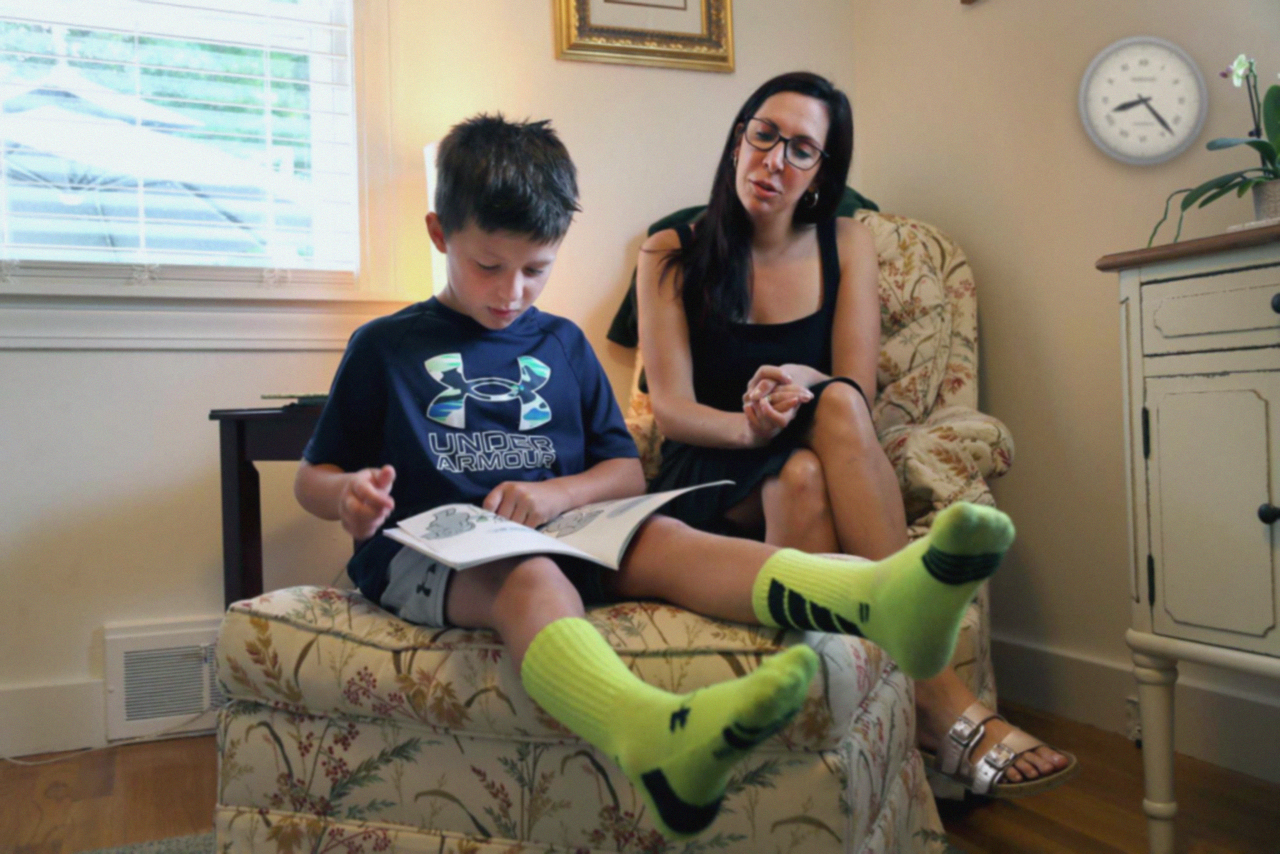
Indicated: 8:23
